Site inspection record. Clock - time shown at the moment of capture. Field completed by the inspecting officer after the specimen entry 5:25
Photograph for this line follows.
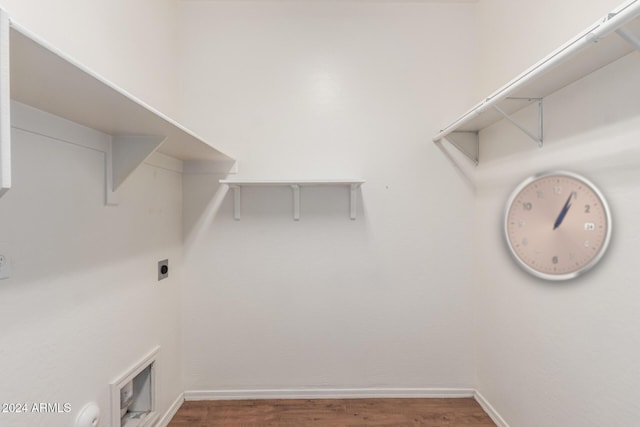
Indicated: 1:04
